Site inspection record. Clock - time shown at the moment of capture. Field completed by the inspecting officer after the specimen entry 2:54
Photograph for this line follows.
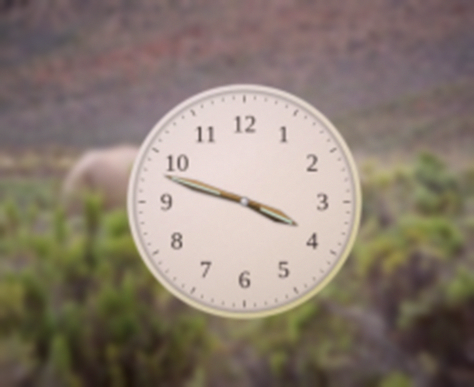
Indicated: 3:48
